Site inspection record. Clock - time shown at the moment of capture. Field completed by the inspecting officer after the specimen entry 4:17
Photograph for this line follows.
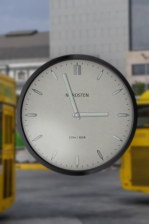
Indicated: 2:57
